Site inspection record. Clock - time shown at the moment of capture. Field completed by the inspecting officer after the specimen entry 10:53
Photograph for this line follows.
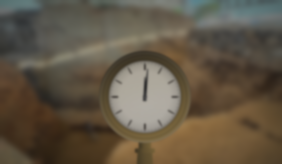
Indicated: 12:01
